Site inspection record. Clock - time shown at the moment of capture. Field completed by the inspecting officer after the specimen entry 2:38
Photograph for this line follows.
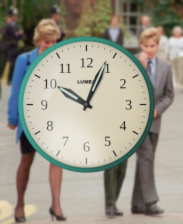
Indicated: 10:04
